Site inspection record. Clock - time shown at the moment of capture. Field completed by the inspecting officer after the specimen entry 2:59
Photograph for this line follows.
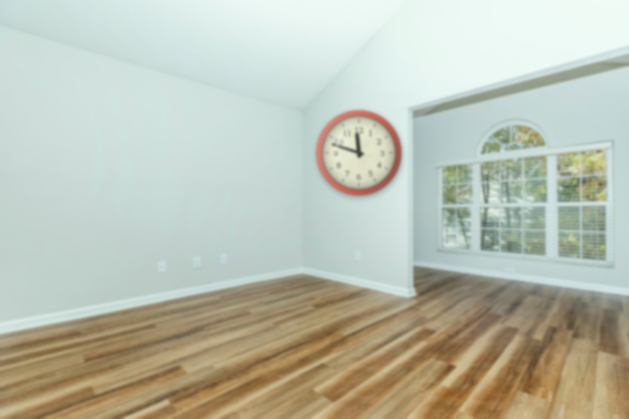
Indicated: 11:48
